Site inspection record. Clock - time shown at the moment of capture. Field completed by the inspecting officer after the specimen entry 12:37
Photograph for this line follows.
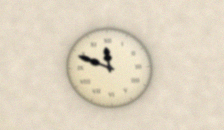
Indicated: 11:49
